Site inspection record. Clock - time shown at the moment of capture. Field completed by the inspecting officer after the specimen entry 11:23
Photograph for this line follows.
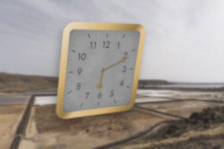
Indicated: 6:11
